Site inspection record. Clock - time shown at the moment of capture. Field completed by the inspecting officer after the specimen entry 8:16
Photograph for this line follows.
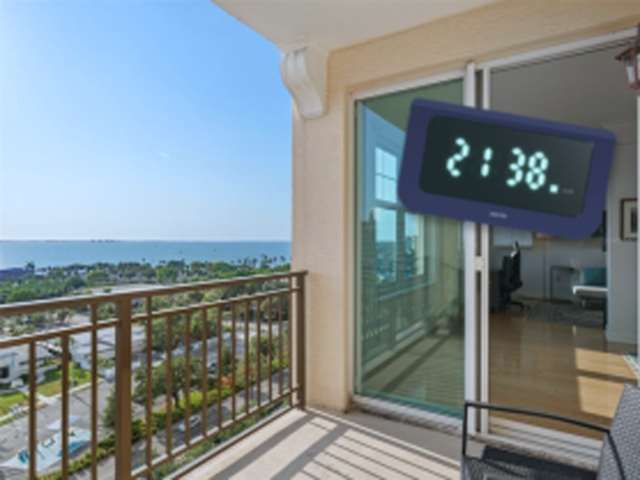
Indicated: 21:38
